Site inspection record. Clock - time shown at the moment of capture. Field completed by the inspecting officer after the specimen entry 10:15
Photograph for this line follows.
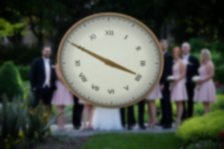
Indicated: 3:50
